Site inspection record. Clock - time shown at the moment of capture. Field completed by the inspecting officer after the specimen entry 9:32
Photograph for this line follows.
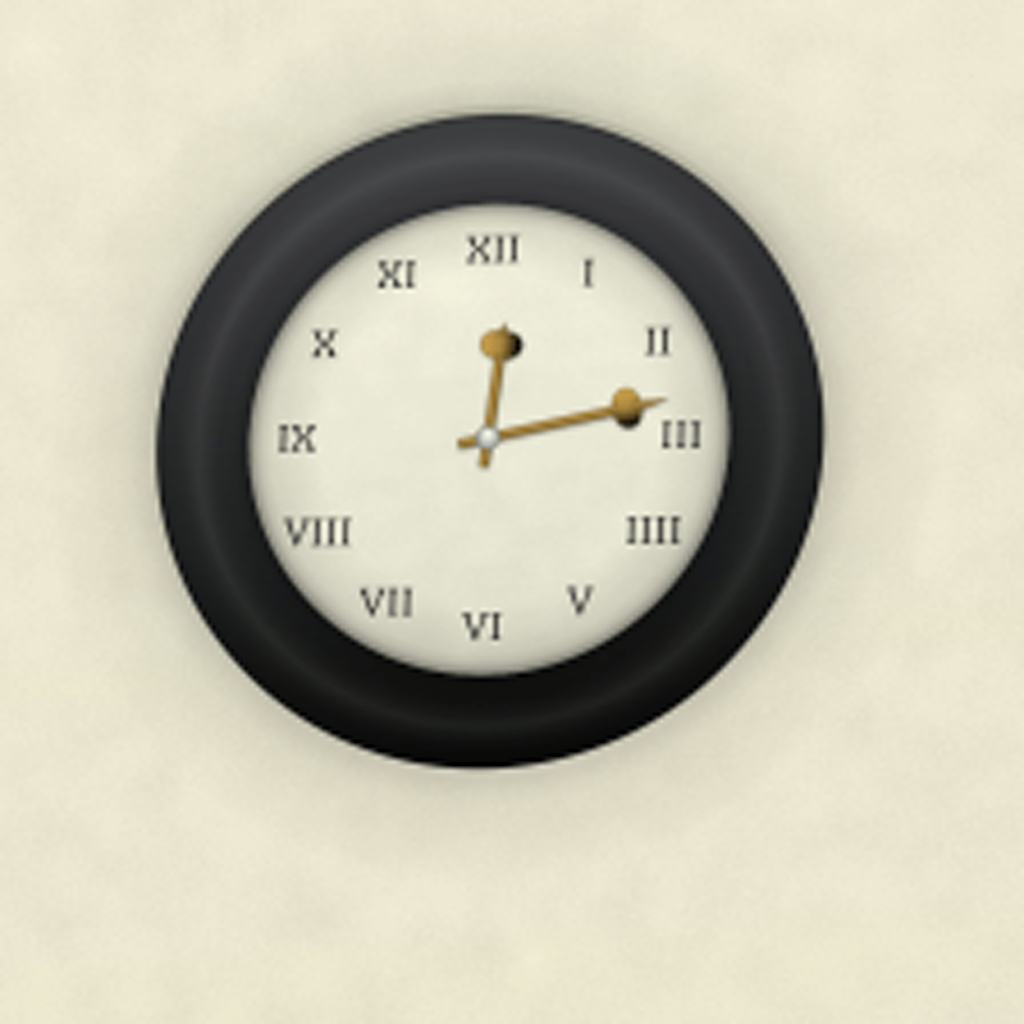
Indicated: 12:13
